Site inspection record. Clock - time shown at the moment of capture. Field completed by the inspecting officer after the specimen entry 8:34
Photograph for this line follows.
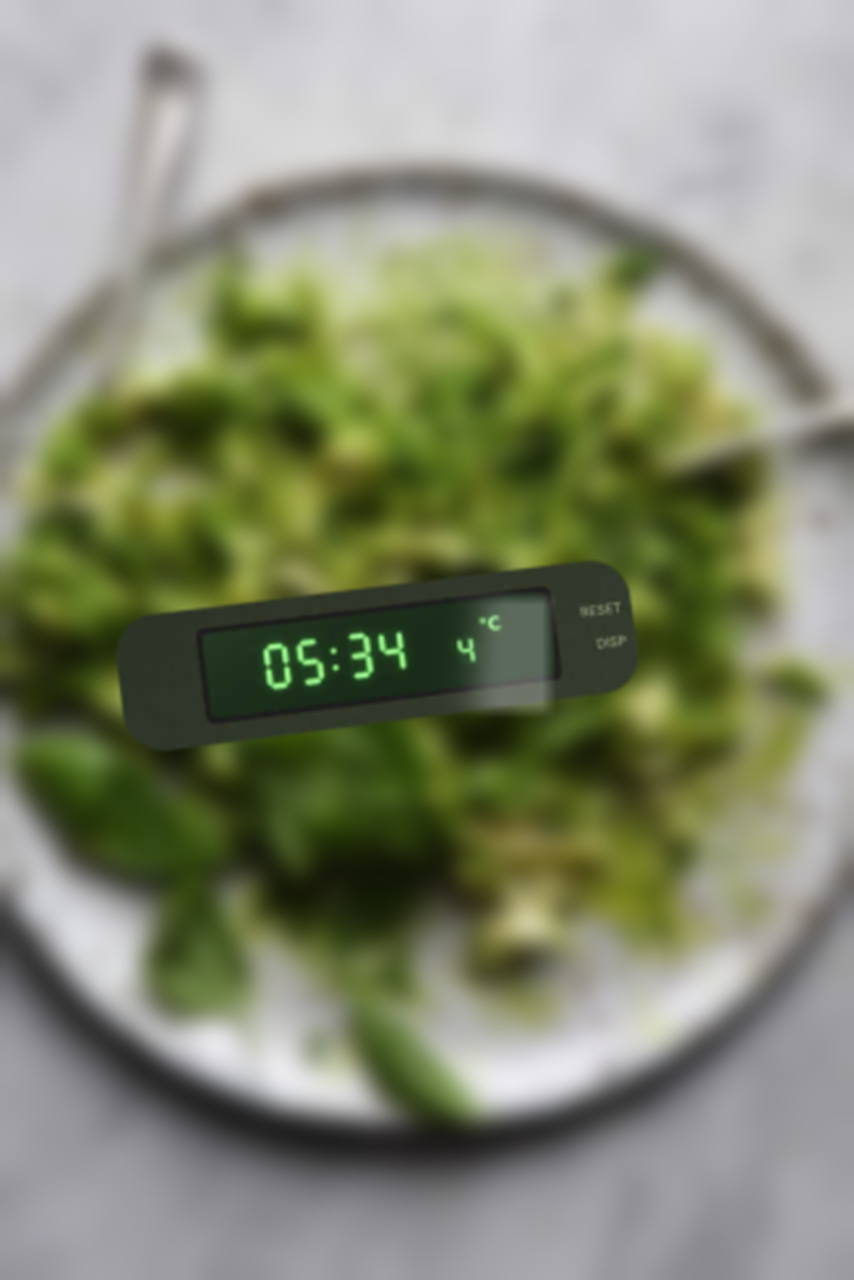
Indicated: 5:34
